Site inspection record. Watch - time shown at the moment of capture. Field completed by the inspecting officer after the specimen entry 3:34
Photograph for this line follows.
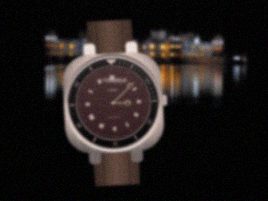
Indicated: 3:08
